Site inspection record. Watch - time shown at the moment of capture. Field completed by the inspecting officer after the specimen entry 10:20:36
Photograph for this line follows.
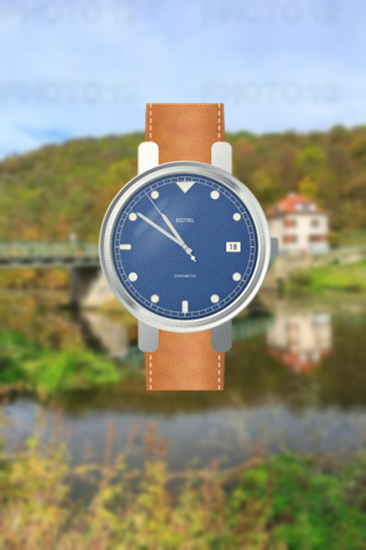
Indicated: 10:50:54
